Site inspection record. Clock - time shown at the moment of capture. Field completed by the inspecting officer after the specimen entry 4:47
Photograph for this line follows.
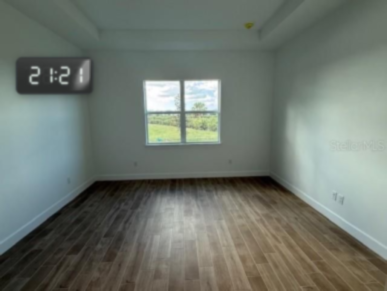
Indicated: 21:21
